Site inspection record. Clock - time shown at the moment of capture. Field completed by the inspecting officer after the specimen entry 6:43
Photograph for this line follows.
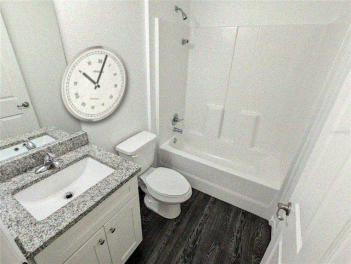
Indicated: 10:02
